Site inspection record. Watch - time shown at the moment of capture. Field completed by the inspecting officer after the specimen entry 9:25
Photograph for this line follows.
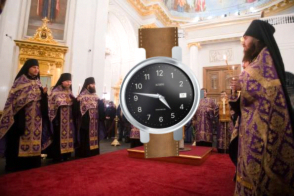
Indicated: 4:47
